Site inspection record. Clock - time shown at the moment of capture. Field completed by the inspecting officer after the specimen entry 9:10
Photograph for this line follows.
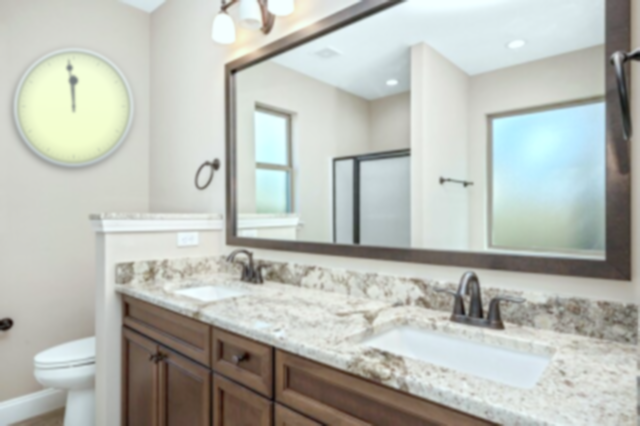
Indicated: 11:59
